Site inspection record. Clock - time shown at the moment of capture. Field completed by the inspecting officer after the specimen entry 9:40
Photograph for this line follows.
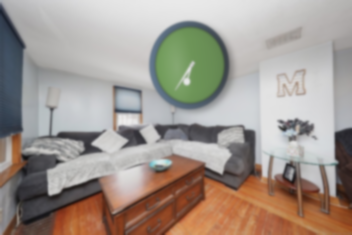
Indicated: 6:36
